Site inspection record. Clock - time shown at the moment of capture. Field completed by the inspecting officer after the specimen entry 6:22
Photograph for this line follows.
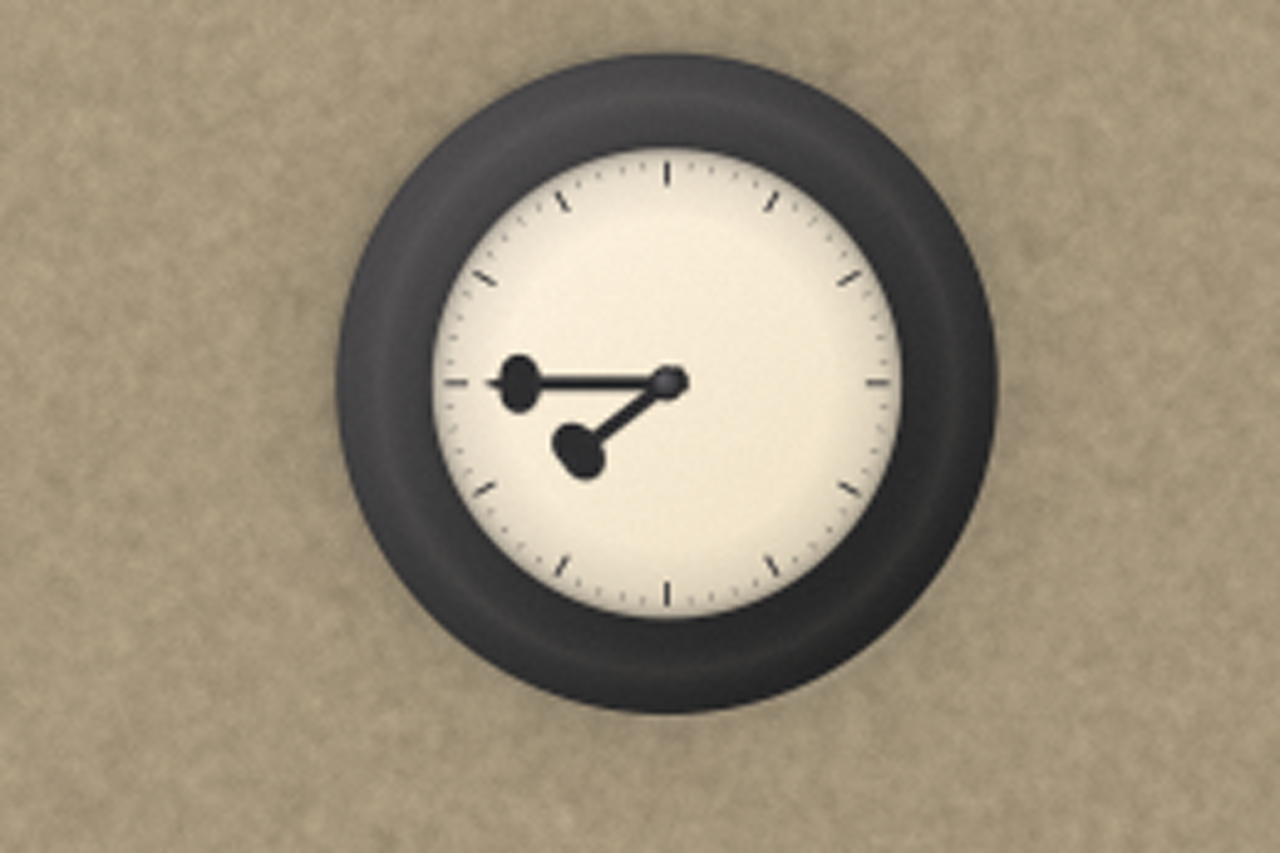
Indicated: 7:45
